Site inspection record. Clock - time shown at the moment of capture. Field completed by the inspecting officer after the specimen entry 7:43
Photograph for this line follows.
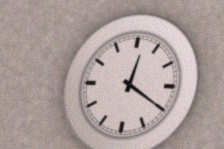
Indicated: 12:20
